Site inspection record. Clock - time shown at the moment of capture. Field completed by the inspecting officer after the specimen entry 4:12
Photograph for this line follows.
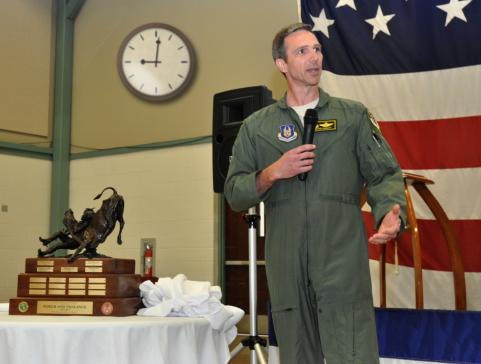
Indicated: 9:01
